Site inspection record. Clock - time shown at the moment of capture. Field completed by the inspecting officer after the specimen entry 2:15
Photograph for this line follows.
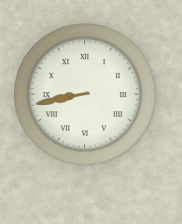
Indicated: 8:43
